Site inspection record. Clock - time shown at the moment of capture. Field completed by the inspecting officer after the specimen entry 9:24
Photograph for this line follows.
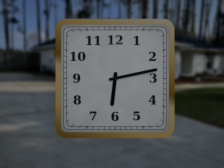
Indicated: 6:13
